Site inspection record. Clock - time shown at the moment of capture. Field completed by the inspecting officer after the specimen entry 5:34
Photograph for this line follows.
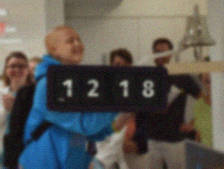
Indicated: 12:18
